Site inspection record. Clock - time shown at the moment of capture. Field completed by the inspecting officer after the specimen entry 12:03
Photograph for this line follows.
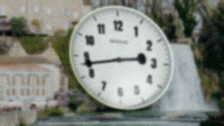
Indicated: 2:43
